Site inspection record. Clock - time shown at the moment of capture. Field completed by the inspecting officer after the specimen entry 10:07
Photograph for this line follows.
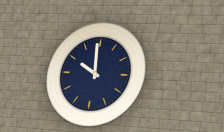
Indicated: 9:59
